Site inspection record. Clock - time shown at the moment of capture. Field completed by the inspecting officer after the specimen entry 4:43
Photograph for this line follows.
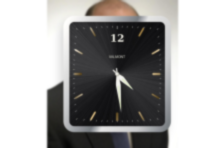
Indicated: 4:29
